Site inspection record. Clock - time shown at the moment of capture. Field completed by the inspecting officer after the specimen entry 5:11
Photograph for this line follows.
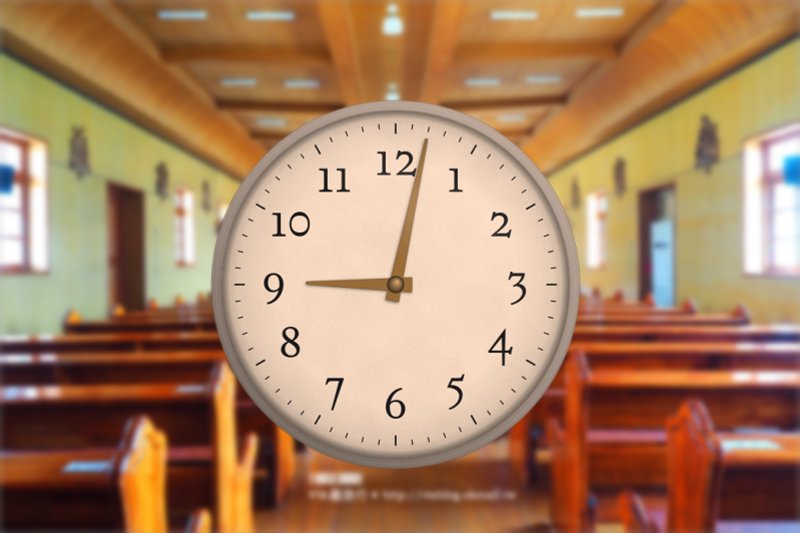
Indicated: 9:02
